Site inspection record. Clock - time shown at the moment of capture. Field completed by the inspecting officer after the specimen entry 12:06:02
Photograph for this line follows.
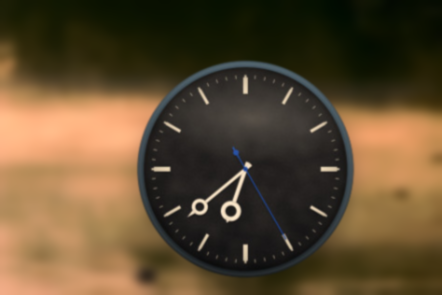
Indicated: 6:38:25
